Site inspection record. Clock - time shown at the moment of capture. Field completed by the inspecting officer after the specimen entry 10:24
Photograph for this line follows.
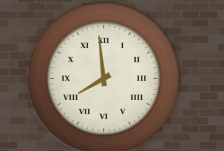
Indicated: 7:59
